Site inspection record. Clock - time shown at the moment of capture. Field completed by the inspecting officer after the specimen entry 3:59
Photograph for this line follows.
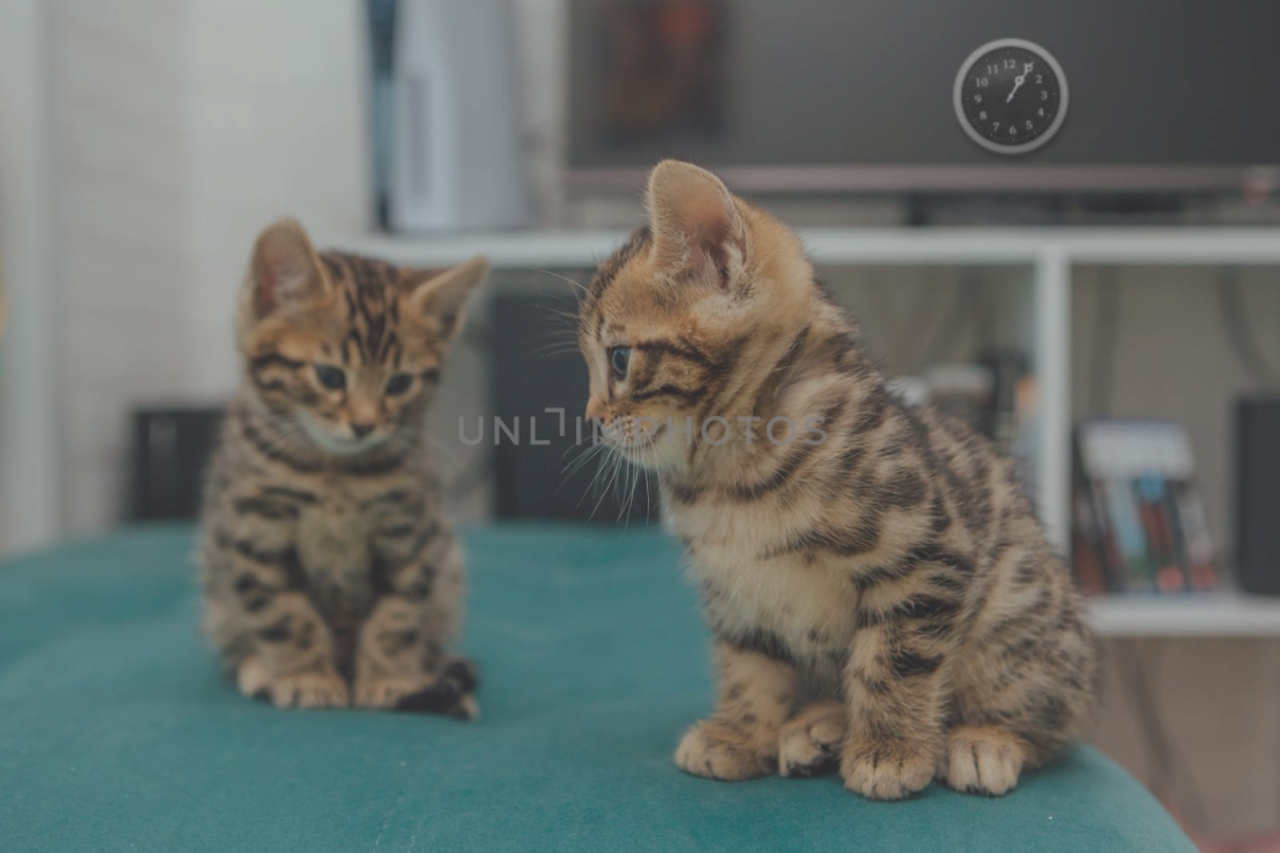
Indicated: 1:06
